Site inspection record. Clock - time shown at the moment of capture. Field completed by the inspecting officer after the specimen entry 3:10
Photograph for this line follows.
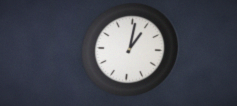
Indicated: 1:01
